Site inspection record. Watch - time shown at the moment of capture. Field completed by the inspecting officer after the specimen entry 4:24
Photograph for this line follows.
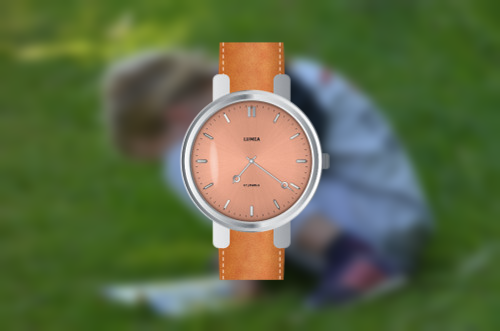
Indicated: 7:21
